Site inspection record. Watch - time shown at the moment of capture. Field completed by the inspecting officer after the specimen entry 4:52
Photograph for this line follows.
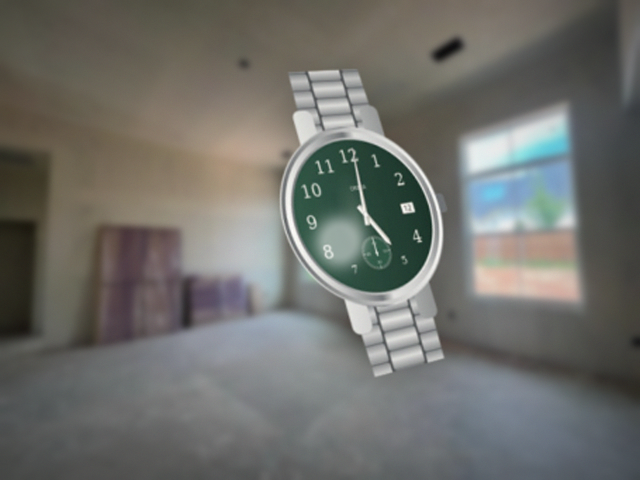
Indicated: 5:01
